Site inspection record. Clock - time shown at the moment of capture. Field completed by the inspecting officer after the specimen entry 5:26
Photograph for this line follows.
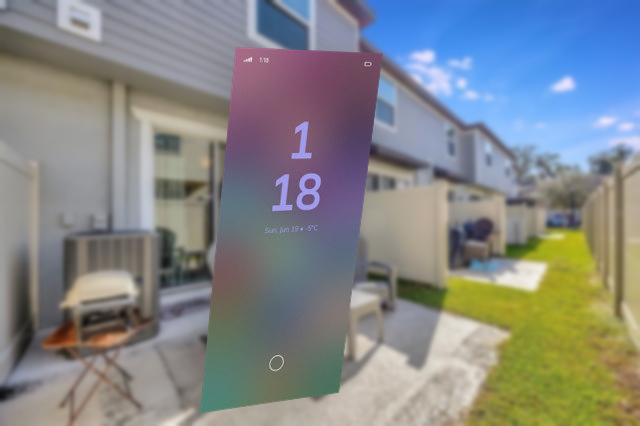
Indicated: 1:18
